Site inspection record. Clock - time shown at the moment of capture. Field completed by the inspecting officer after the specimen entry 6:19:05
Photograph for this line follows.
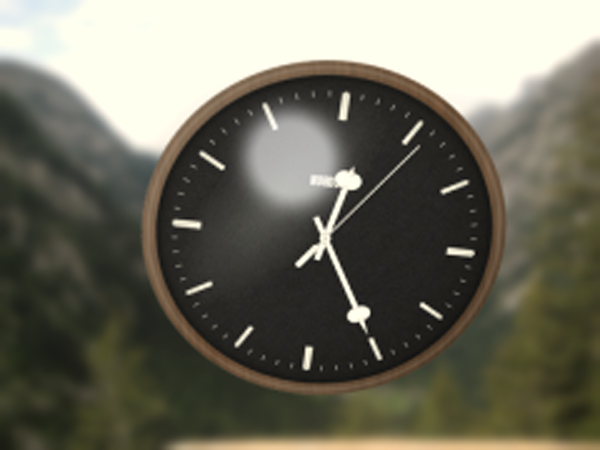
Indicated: 12:25:06
